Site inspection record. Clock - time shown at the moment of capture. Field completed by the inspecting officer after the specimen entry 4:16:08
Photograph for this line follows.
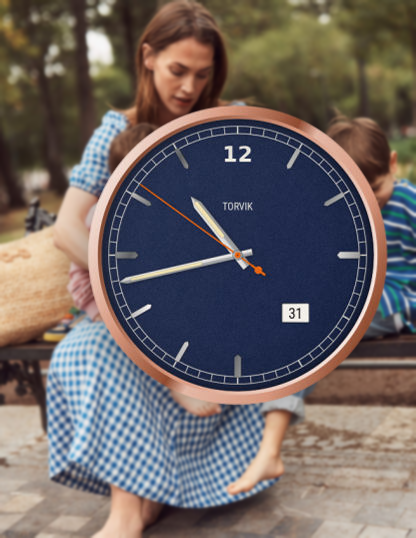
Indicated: 10:42:51
